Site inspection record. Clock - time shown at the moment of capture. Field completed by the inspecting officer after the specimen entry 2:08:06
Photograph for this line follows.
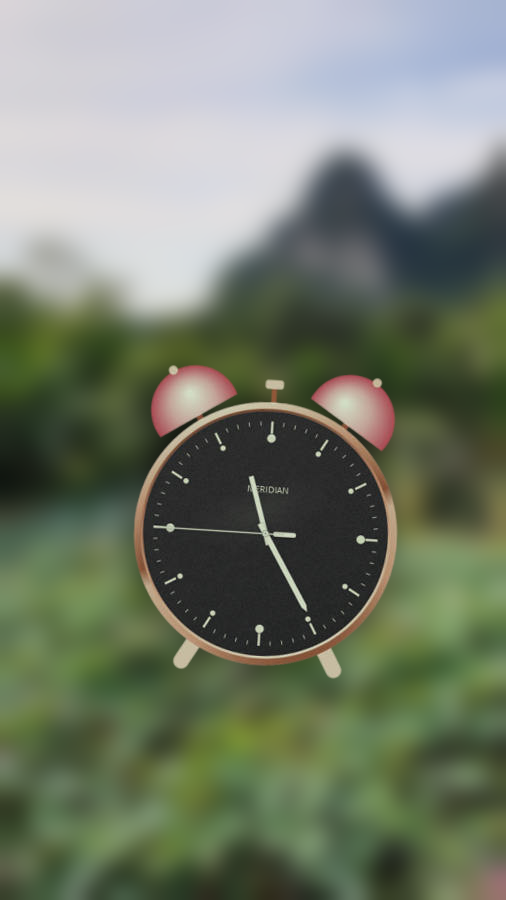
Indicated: 11:24:45
